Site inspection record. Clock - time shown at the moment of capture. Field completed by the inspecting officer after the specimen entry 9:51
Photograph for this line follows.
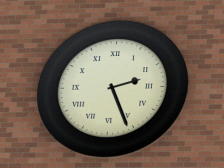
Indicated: 2:26
